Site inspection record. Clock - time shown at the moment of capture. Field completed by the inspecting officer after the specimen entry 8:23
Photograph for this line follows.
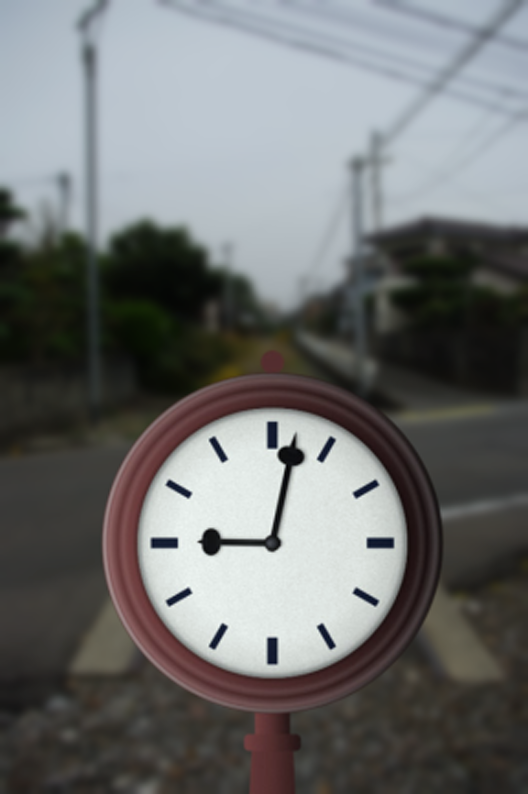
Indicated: 9:02
